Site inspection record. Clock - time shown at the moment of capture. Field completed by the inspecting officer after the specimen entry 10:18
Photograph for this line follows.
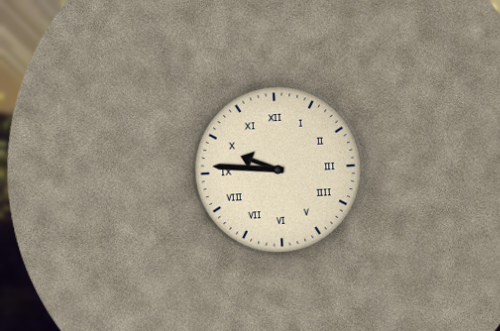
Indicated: 9:46
